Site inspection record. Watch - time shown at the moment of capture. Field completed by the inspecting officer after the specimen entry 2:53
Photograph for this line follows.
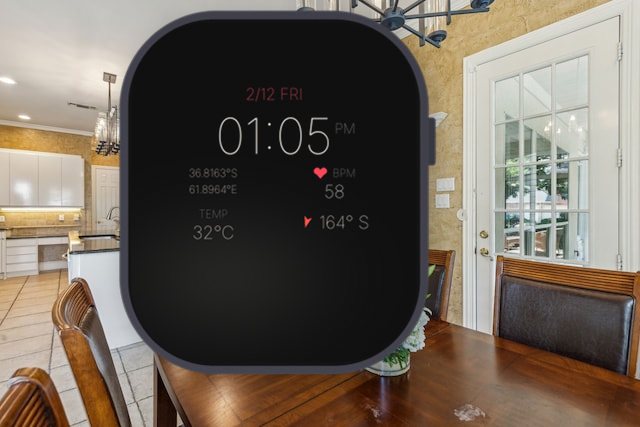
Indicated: 1:05
